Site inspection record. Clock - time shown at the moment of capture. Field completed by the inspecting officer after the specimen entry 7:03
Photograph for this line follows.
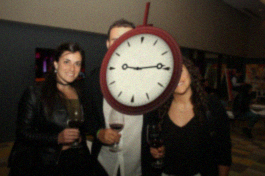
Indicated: 9:14
